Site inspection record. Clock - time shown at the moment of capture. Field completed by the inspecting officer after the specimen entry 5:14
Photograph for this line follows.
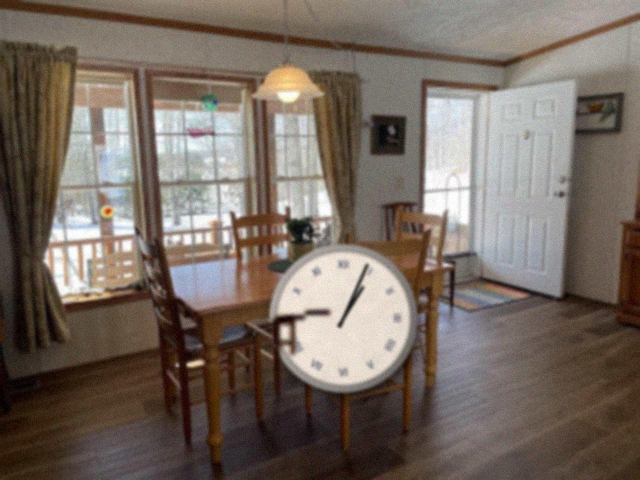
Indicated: 1:04
